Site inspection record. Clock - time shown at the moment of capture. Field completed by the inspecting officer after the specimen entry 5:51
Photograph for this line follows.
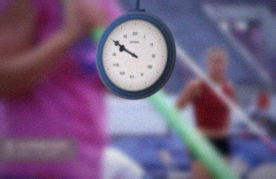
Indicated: 9:50
